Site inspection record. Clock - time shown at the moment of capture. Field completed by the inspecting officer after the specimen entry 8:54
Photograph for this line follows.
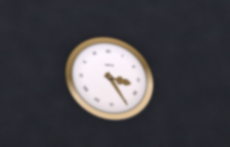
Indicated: 3:25
